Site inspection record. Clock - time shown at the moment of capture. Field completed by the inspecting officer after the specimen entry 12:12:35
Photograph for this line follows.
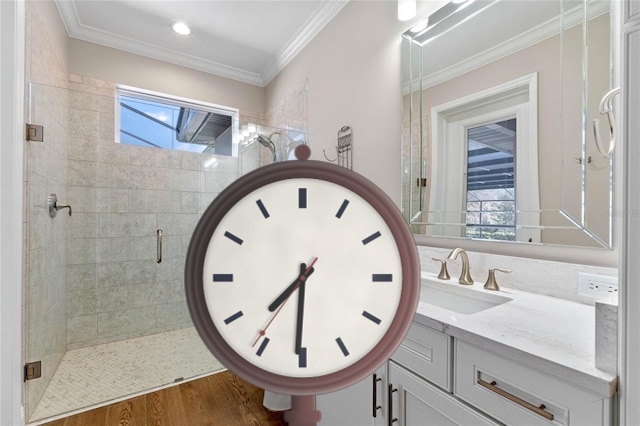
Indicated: 7:30:36
